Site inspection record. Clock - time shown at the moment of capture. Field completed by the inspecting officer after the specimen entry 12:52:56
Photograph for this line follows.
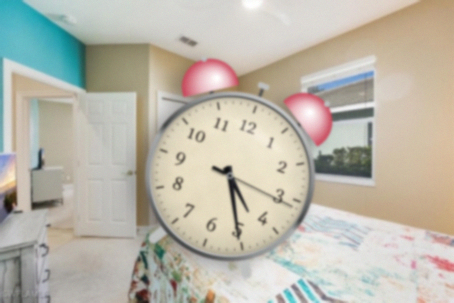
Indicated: 4:25:16
